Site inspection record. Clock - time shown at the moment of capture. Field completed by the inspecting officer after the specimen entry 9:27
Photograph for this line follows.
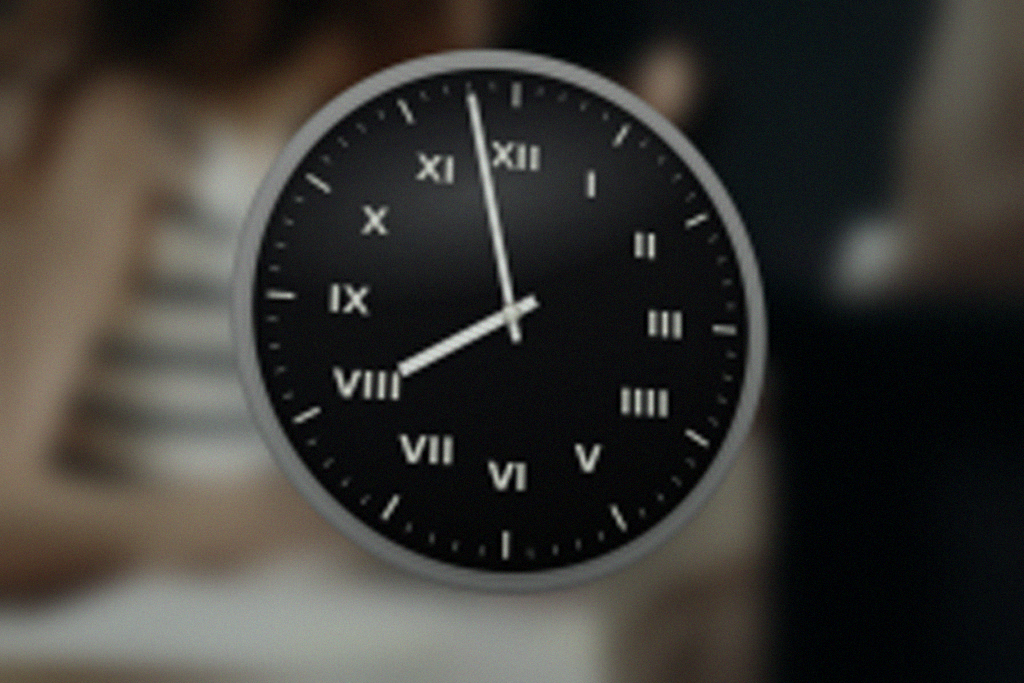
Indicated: 7:58
